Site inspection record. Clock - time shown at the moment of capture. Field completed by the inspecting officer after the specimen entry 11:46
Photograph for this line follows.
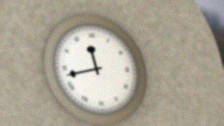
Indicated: 11:43
